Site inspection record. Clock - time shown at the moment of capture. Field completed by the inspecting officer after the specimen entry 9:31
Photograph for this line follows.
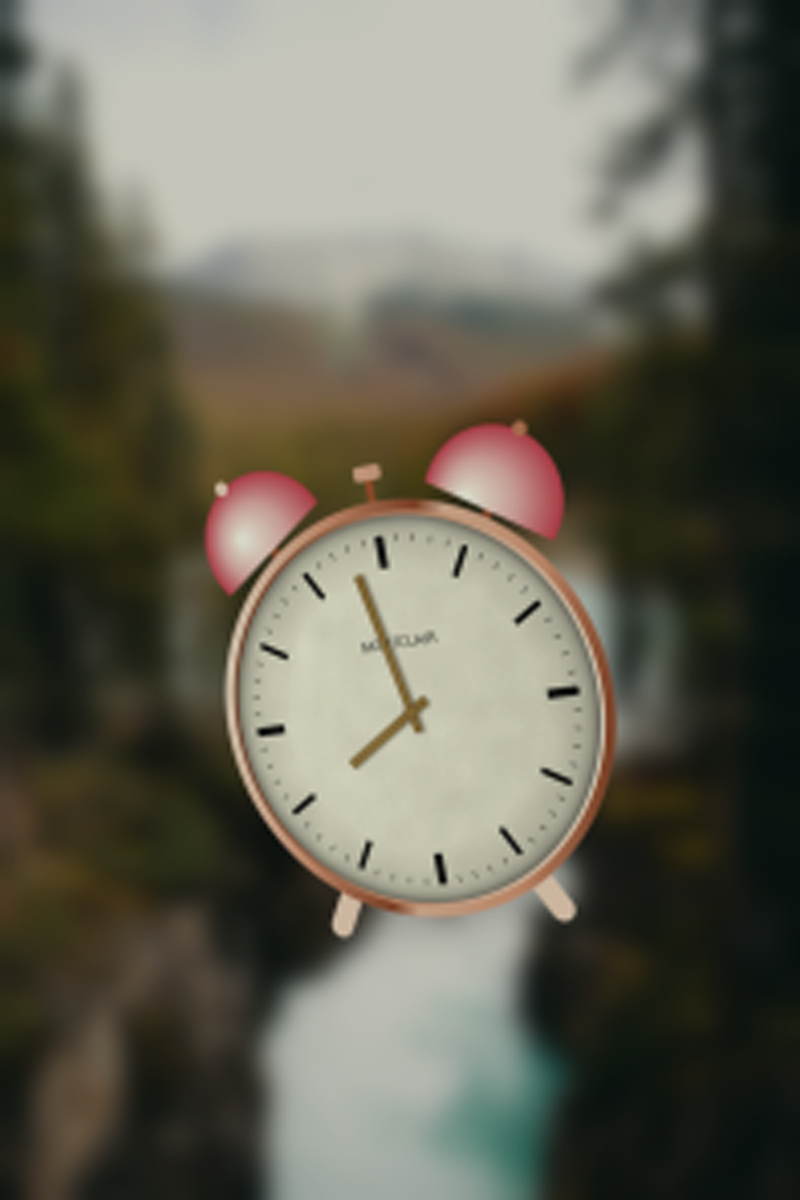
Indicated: 7:58
